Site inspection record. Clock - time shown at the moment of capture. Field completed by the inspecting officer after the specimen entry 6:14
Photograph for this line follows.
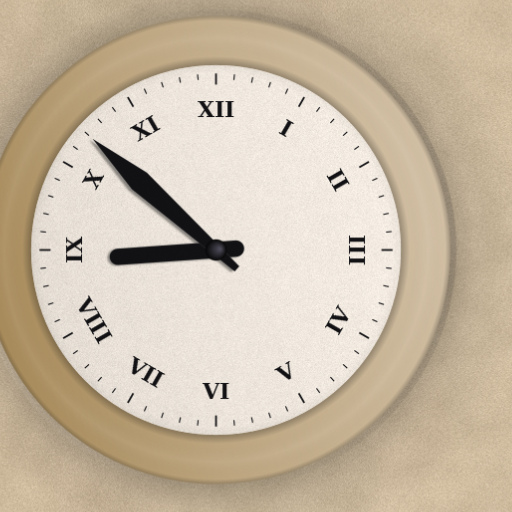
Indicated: 8:52
